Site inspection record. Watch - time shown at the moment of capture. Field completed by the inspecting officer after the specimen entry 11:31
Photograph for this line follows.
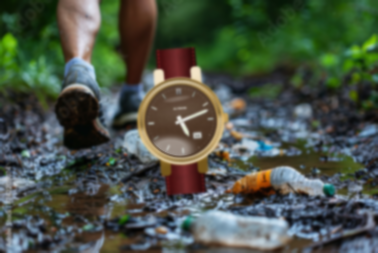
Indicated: 5:12
